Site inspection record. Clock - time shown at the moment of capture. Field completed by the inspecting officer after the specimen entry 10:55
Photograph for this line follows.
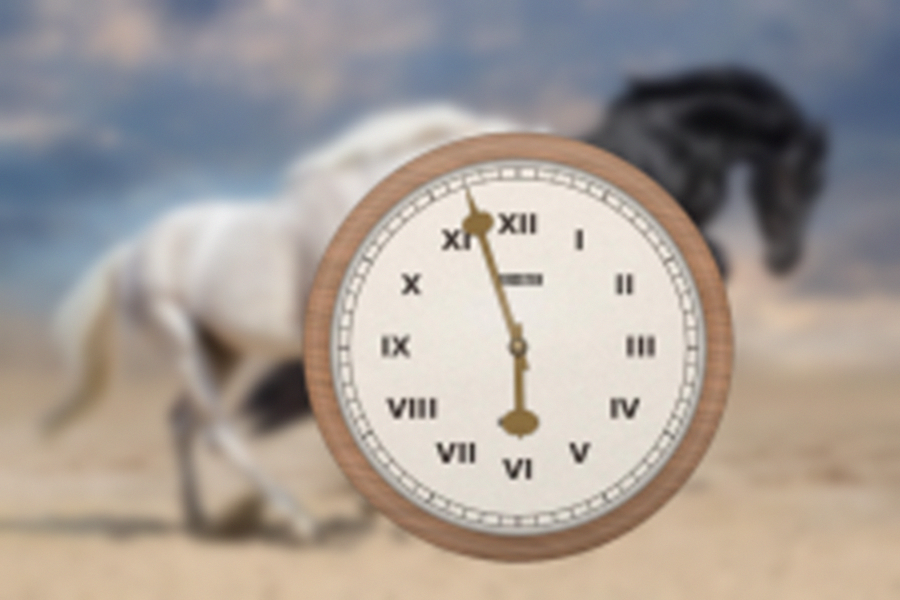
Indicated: 5:57
